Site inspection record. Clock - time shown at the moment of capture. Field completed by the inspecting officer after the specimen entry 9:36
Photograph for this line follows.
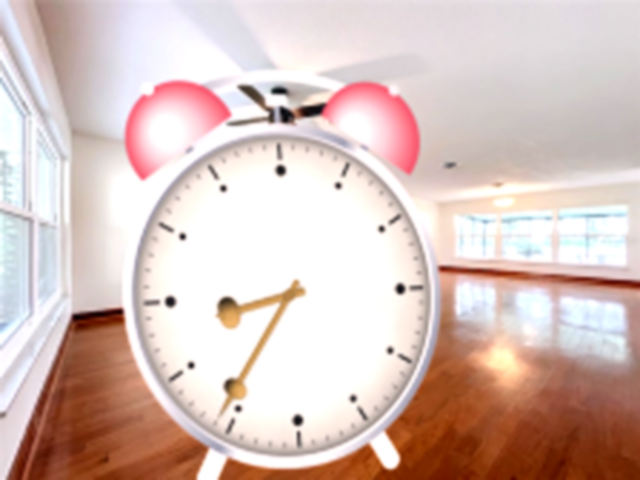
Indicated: 8:36
